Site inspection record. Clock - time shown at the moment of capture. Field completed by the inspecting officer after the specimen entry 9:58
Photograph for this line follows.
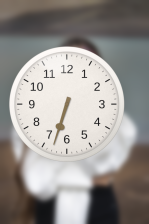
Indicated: 6:33
